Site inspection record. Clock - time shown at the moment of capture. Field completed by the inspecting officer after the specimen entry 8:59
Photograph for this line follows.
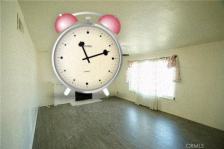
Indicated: 11:12
